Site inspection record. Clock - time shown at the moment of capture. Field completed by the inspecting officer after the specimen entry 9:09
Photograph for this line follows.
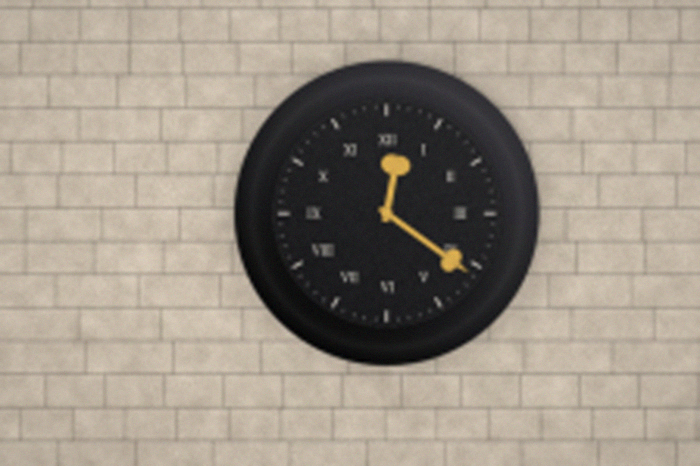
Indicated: 12:21
